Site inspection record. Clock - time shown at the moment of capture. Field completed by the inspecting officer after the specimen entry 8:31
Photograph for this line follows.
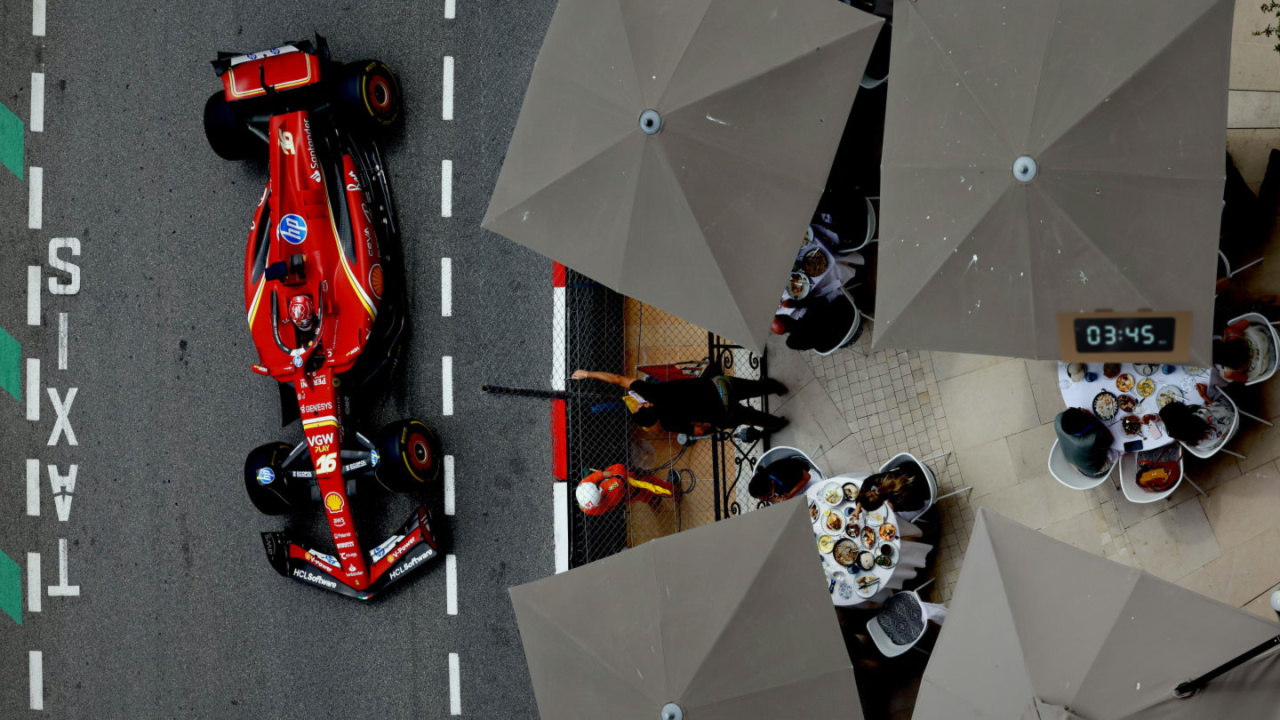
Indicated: 3:45
